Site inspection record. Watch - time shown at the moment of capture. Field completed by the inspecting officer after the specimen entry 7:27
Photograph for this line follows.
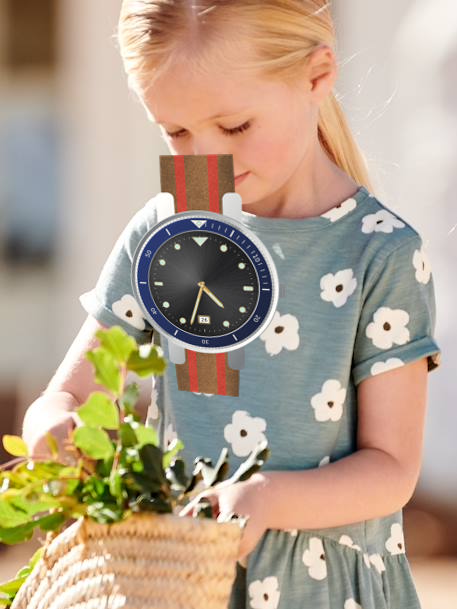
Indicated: 4:33
